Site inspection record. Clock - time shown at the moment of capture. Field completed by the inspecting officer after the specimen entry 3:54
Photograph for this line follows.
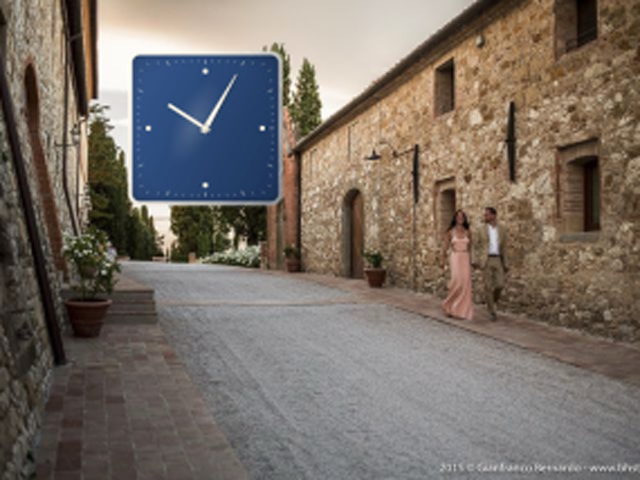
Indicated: 10:05
